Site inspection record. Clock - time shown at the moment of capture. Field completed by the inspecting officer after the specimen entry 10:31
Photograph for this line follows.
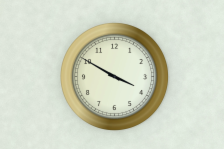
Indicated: 3:50
